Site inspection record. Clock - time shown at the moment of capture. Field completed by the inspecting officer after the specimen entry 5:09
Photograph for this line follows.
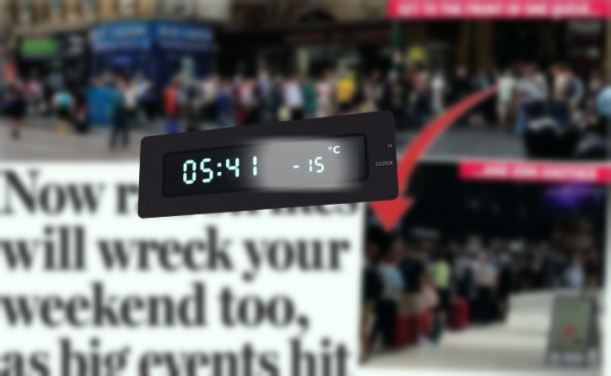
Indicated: 5:41
